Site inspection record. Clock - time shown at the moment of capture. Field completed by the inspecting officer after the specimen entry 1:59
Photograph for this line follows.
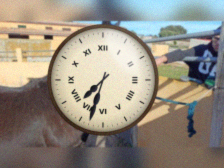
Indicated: 7:33
